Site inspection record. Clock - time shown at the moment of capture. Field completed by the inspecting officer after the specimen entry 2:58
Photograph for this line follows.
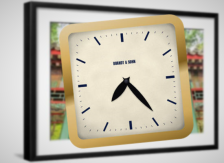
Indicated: 7:24
